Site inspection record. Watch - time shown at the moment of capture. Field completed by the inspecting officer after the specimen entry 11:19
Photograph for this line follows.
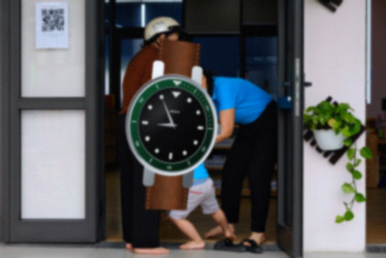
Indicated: 8:55
